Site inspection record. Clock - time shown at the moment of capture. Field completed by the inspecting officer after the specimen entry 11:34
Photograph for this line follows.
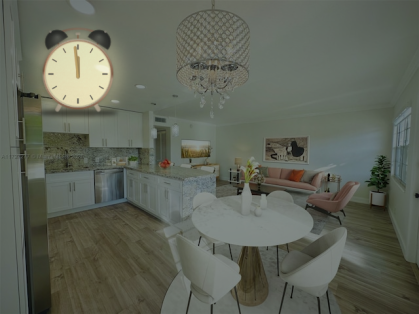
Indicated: 11:59
